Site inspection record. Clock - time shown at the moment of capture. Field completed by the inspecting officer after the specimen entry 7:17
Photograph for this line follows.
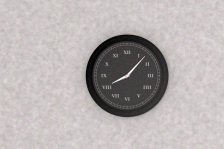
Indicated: 8:07
